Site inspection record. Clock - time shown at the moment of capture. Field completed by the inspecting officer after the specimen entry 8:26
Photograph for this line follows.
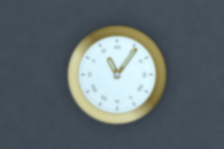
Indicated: 11:06
